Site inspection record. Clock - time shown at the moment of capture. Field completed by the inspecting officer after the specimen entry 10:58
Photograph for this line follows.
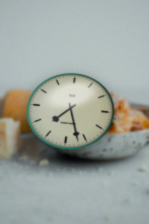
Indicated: 7:27
